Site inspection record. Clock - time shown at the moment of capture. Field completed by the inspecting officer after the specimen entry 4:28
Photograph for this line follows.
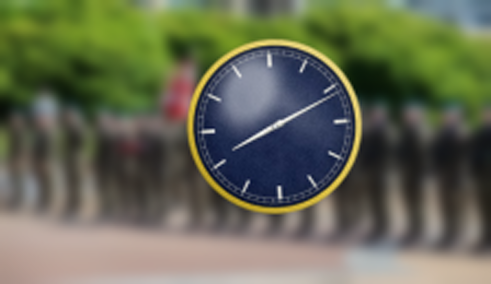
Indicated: 8:11
